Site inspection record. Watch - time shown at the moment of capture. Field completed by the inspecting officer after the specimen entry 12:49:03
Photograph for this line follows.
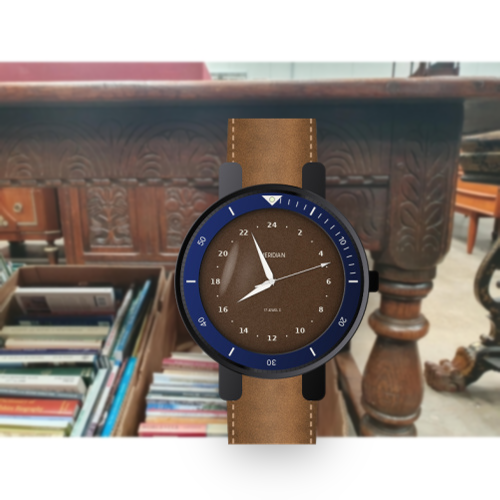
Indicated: 15:56:12
